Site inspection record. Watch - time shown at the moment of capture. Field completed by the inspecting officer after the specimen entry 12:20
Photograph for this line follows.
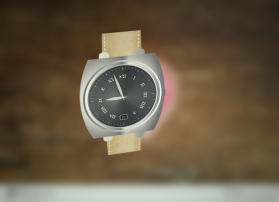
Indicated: 8:57
